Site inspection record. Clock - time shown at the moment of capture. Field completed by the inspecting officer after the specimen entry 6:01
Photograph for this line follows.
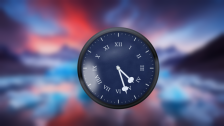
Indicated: 4:27
